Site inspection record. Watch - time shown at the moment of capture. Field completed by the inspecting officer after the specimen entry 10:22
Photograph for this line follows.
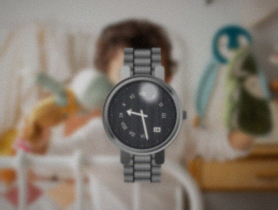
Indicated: 9:28
